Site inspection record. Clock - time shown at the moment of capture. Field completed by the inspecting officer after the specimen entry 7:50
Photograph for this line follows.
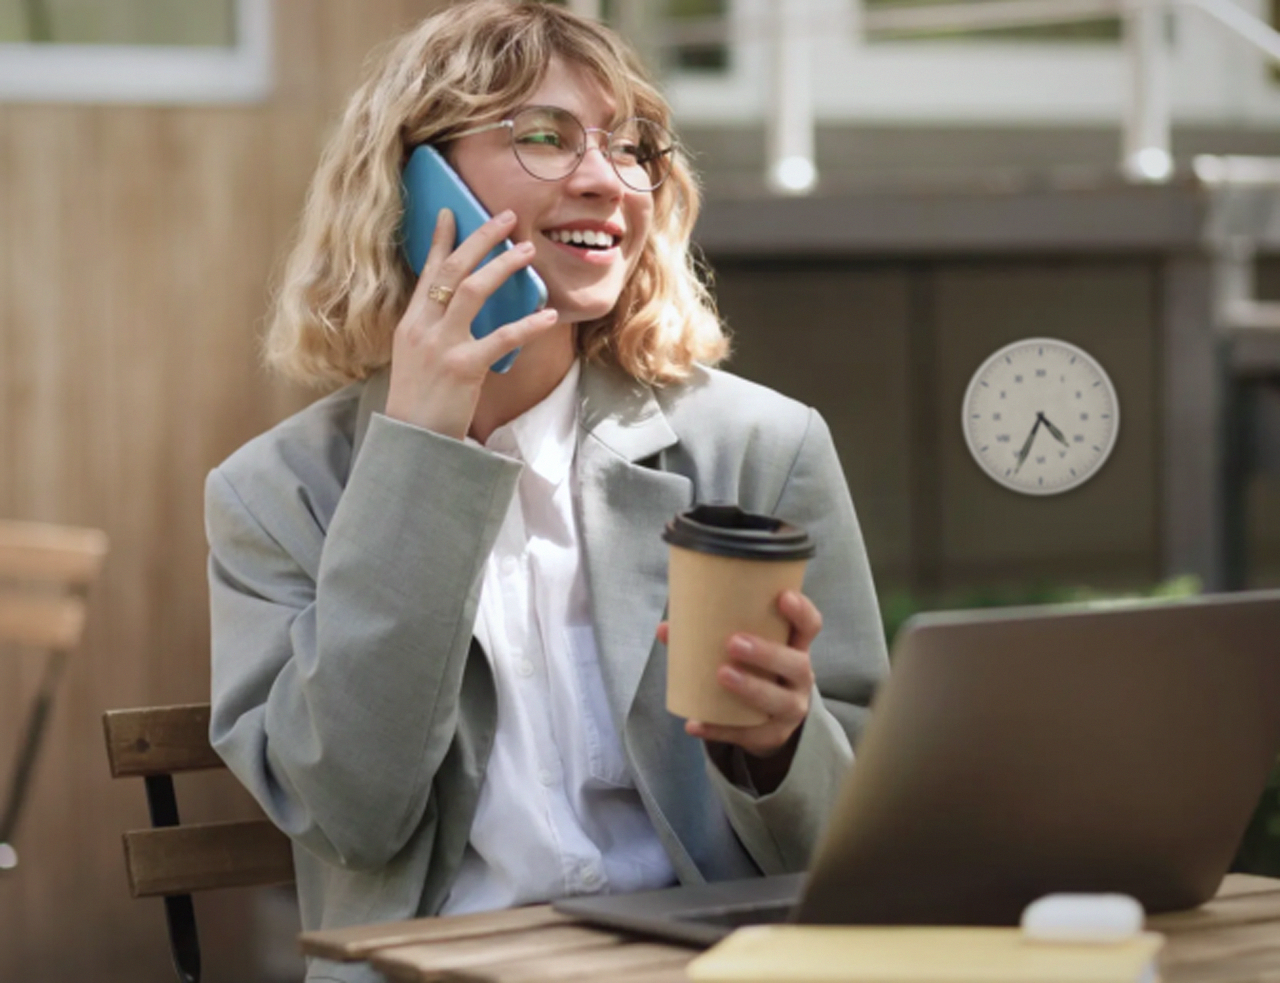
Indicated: 4:34
